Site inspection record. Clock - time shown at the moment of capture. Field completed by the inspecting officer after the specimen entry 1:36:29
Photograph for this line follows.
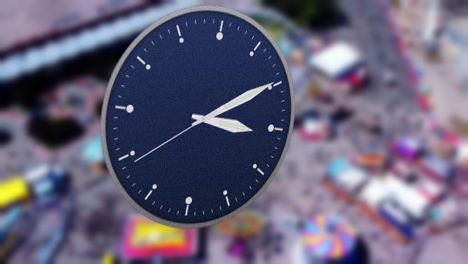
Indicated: 3:09:39
